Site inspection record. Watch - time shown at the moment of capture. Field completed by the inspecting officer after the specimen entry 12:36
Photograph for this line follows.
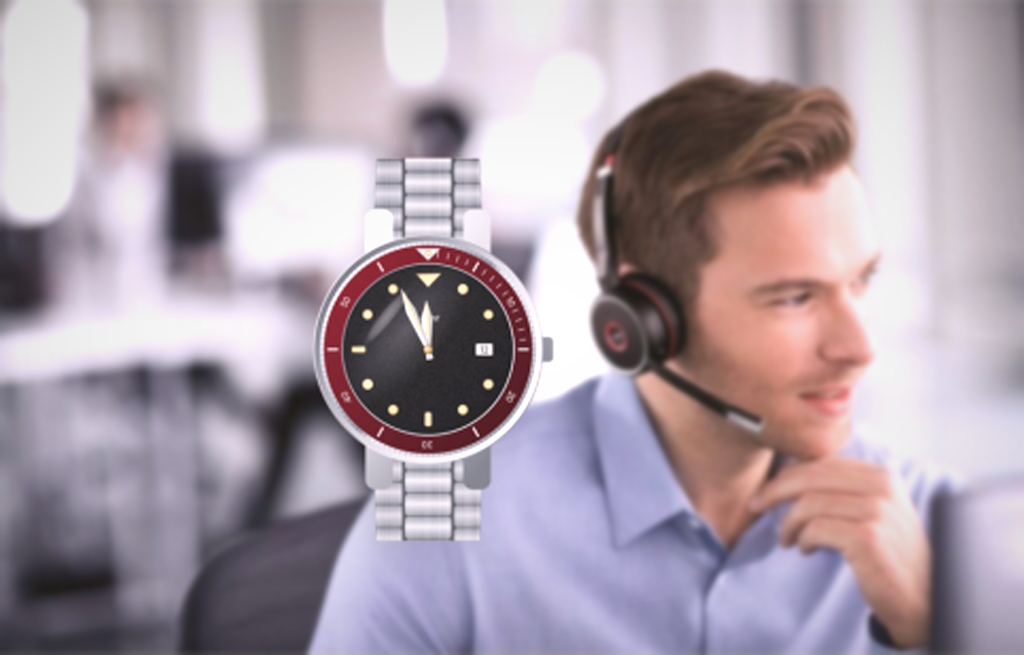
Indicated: 11:56
